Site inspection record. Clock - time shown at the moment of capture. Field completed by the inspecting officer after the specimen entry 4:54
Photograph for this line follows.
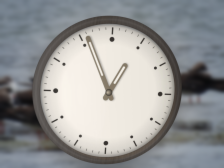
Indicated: 12:56
